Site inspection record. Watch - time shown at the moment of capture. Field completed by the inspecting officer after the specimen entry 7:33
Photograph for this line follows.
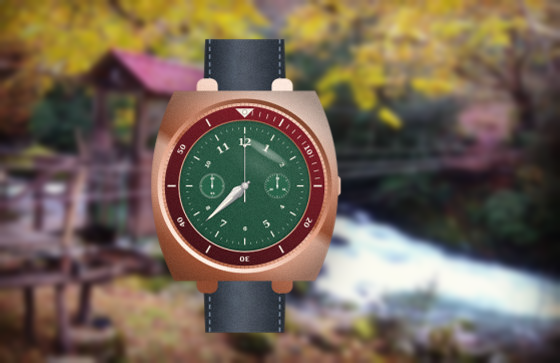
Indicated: 7:38
